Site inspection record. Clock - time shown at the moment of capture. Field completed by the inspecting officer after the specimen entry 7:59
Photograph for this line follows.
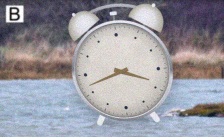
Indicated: 3:42
